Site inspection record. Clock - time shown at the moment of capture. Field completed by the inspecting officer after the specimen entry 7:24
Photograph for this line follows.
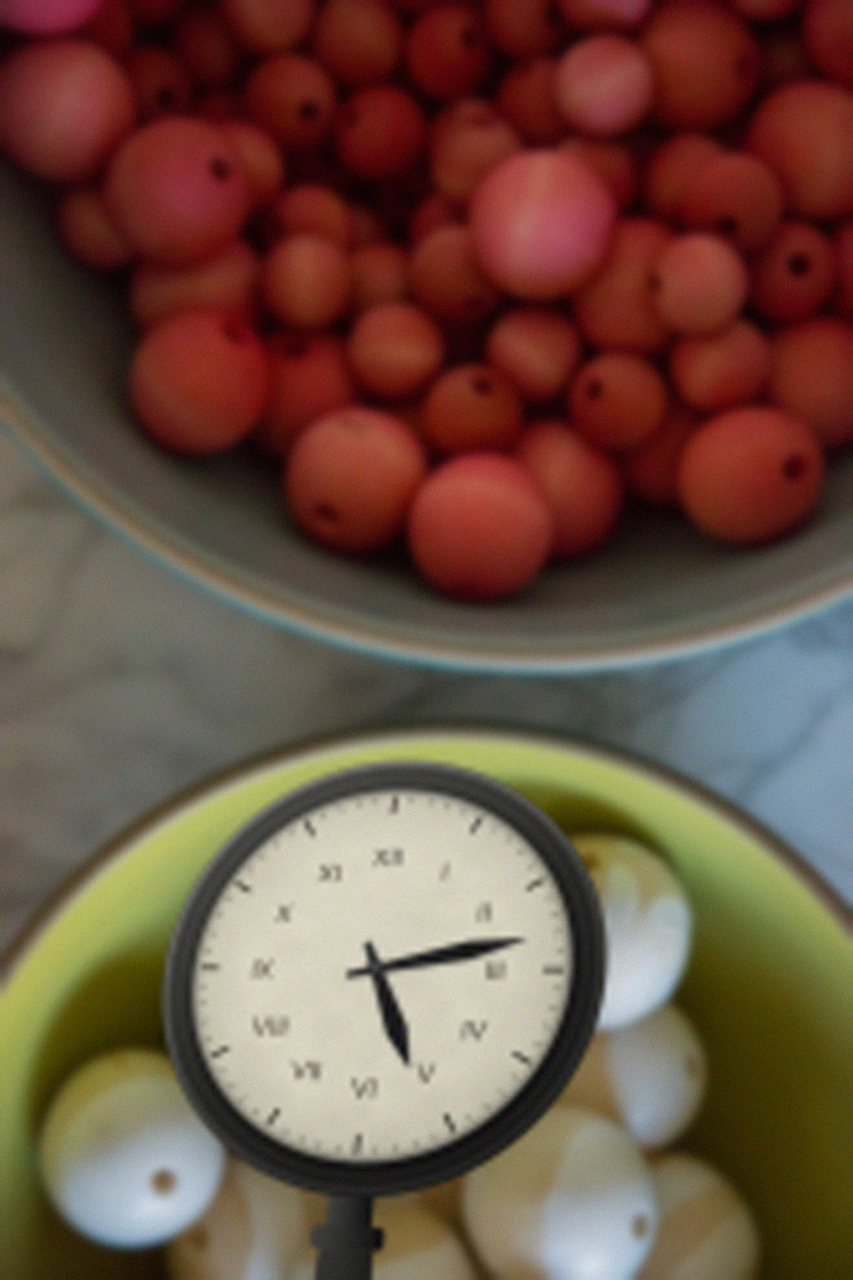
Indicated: 5:13
